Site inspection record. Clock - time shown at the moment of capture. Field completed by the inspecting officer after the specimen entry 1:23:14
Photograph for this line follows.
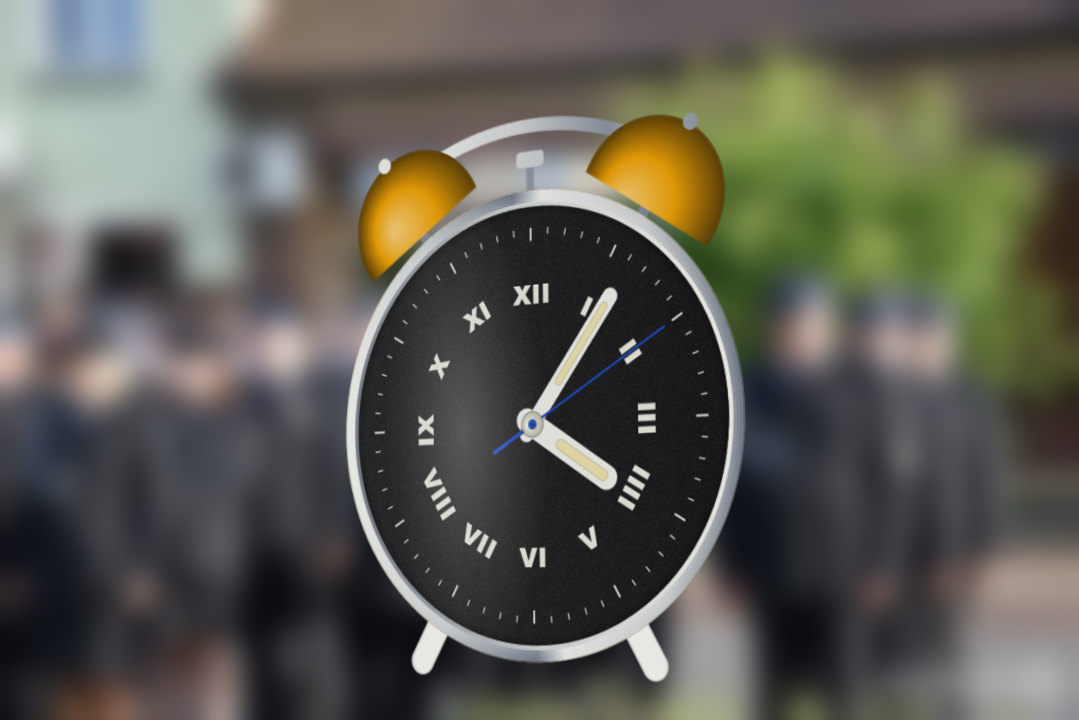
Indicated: 4:06:10
